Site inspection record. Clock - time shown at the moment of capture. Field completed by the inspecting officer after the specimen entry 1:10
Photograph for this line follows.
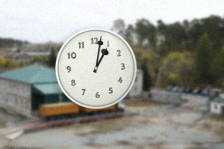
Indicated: 1:02
